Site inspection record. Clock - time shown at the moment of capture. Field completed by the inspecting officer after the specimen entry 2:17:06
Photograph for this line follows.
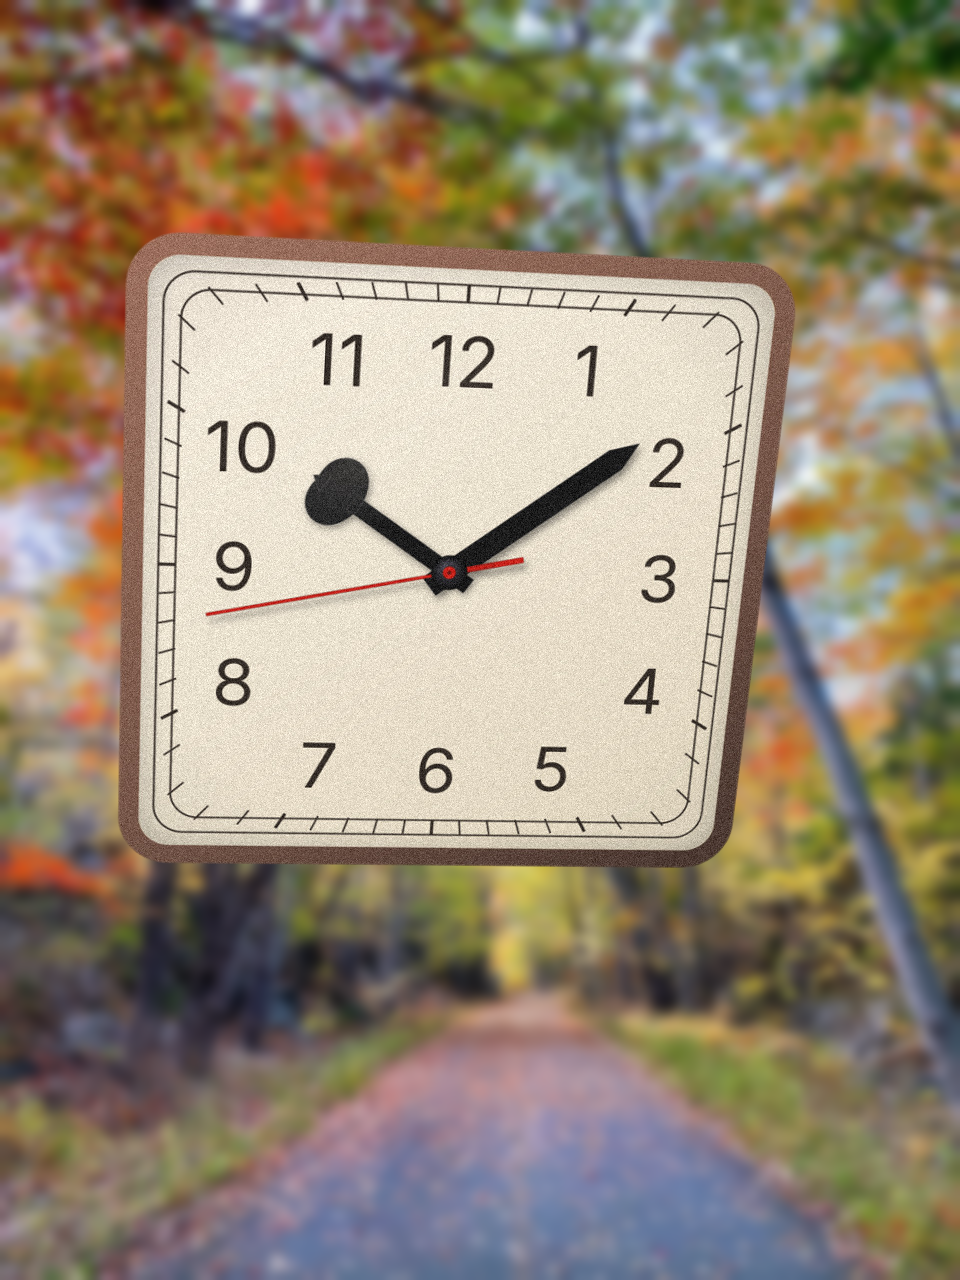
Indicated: 10:08:43
